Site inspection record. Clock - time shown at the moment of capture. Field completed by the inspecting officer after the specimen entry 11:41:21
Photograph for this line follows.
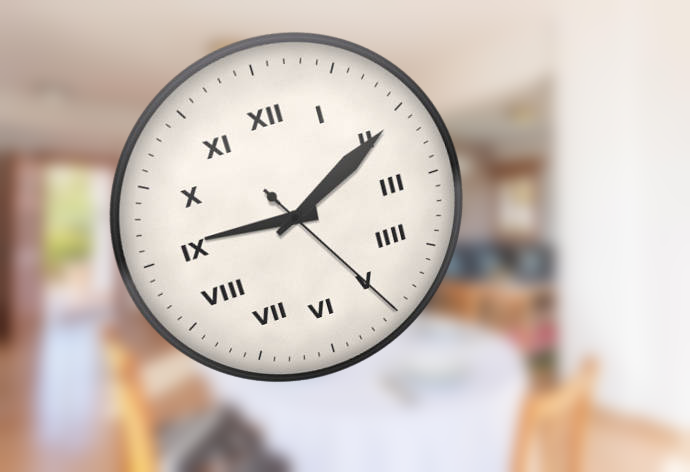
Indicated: 9:10:25
